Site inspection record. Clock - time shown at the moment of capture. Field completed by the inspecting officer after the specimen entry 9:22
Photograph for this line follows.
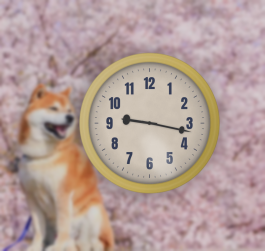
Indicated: 9:17
